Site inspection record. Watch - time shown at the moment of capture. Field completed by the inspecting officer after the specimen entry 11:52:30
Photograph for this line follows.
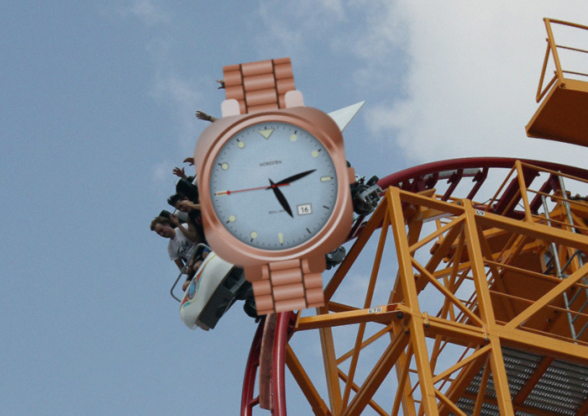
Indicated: 5:12:45
